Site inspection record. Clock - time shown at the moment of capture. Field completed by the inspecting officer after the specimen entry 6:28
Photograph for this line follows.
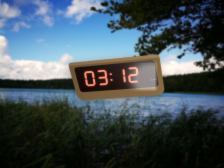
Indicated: 3:12
